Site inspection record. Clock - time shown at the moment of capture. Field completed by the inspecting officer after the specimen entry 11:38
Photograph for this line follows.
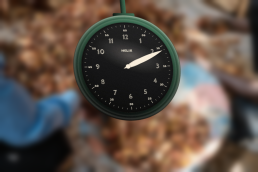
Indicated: 2:11
